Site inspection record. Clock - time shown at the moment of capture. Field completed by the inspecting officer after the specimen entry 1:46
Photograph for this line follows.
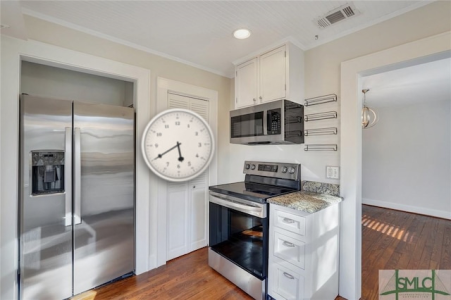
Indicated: 5:40
